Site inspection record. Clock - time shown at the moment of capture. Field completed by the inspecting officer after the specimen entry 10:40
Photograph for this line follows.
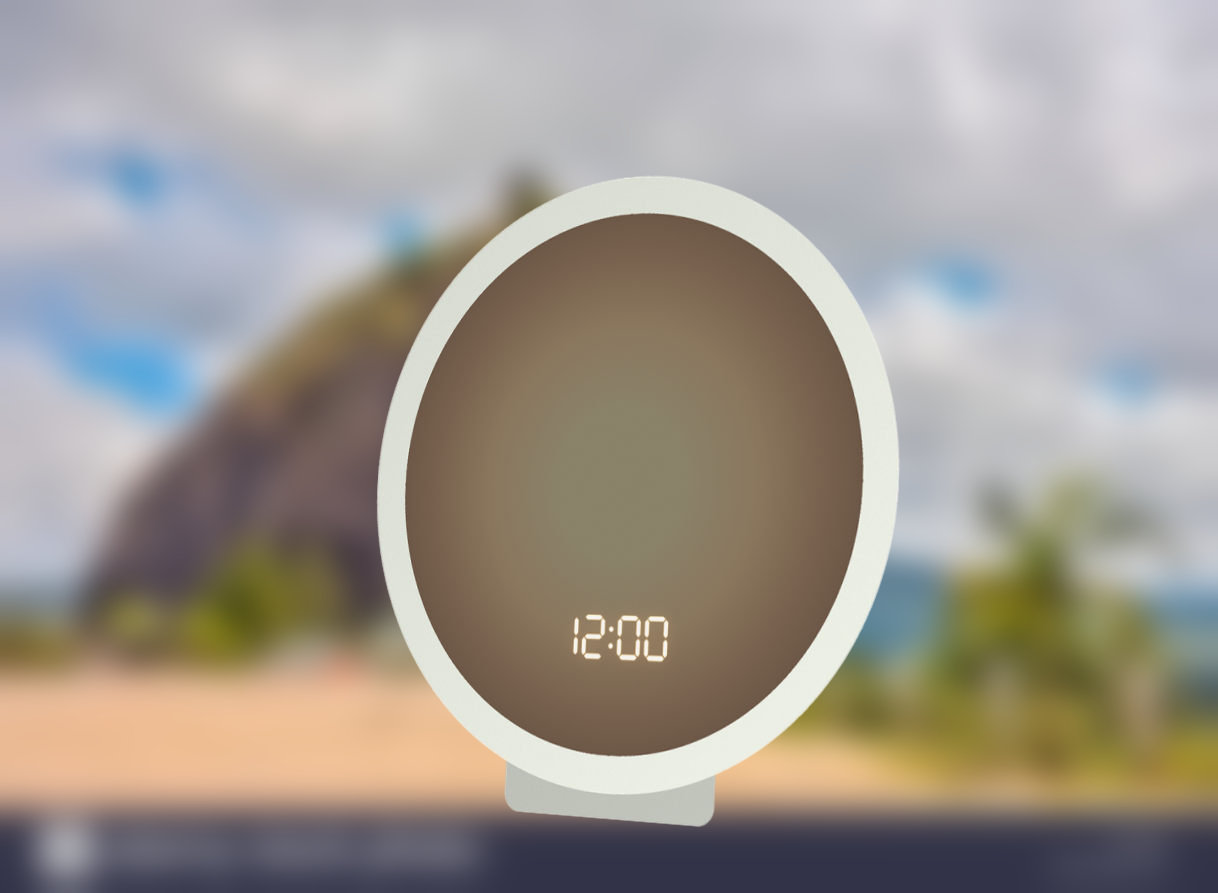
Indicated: 12:00
